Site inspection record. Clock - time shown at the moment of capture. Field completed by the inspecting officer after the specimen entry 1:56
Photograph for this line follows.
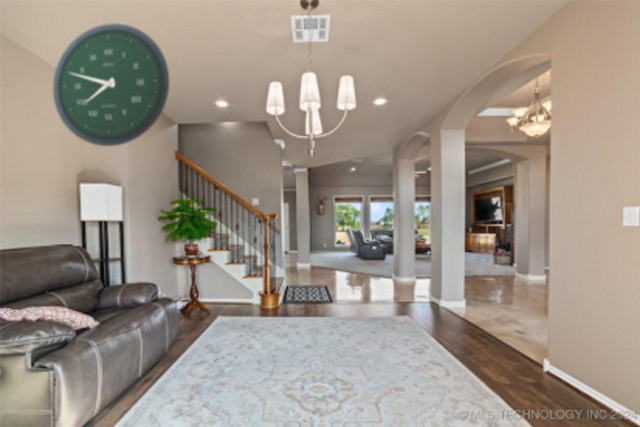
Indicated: 7:48
